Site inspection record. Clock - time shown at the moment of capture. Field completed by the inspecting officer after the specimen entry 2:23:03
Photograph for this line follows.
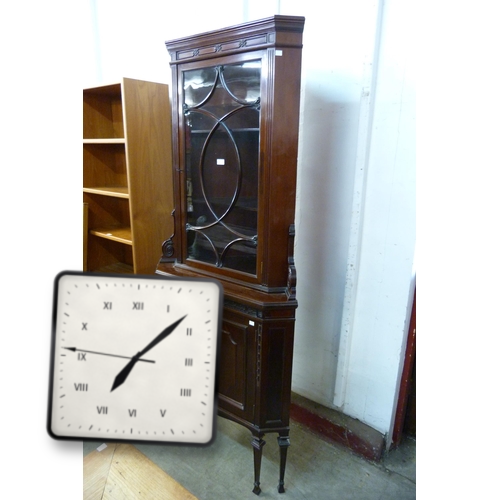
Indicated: 7:07:46
